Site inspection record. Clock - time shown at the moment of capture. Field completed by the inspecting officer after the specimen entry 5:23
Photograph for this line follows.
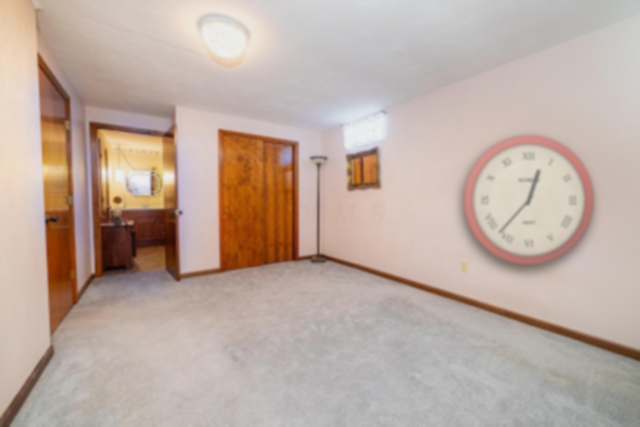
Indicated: 12:37
